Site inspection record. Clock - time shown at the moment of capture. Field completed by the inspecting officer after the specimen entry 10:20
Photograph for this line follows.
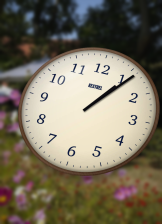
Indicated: 1:06
